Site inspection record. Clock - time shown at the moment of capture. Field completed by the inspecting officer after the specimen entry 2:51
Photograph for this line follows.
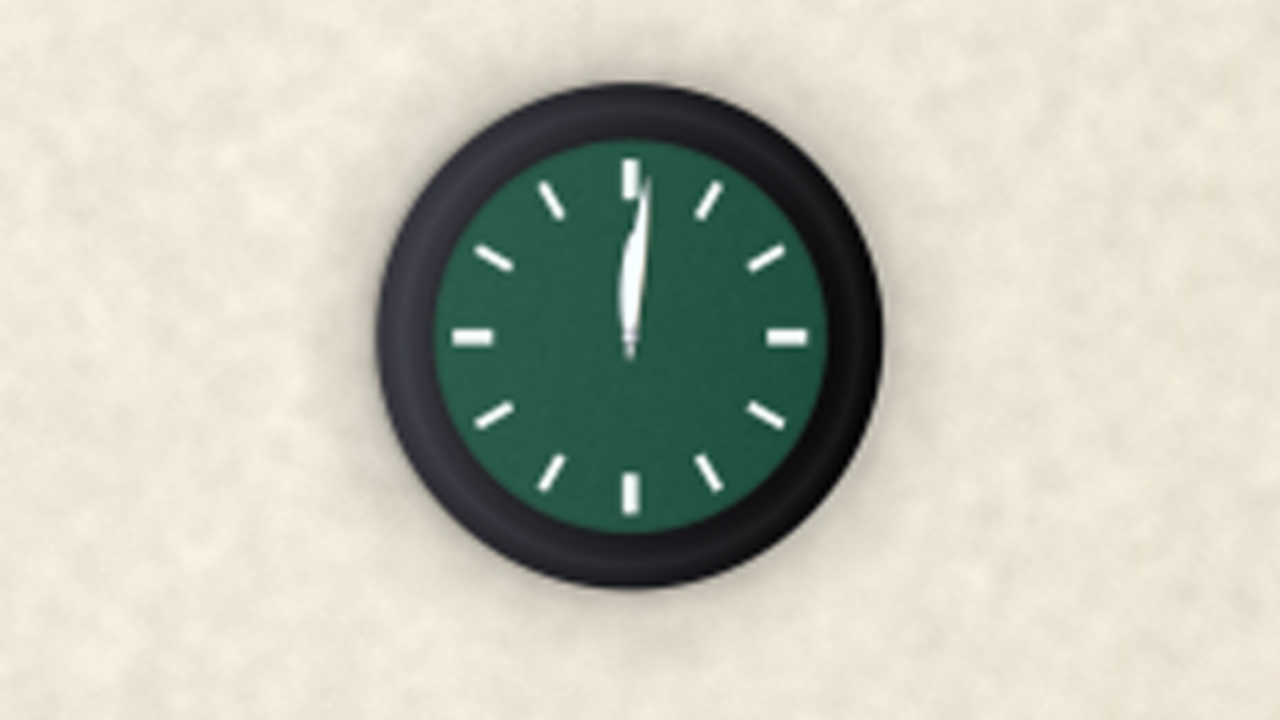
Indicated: 12:01
